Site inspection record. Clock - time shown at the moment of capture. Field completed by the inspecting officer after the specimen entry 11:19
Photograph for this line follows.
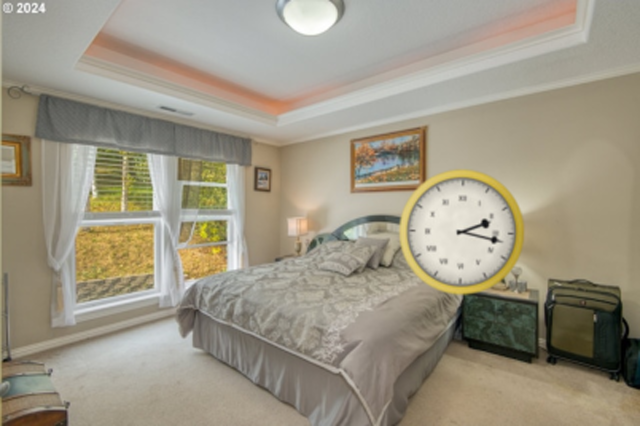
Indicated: 2:17
